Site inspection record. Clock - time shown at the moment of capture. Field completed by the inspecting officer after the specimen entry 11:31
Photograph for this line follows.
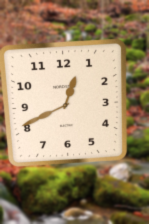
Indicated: 12:41
